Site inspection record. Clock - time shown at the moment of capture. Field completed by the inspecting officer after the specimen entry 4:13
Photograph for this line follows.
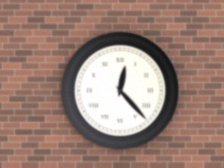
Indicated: 12:23
